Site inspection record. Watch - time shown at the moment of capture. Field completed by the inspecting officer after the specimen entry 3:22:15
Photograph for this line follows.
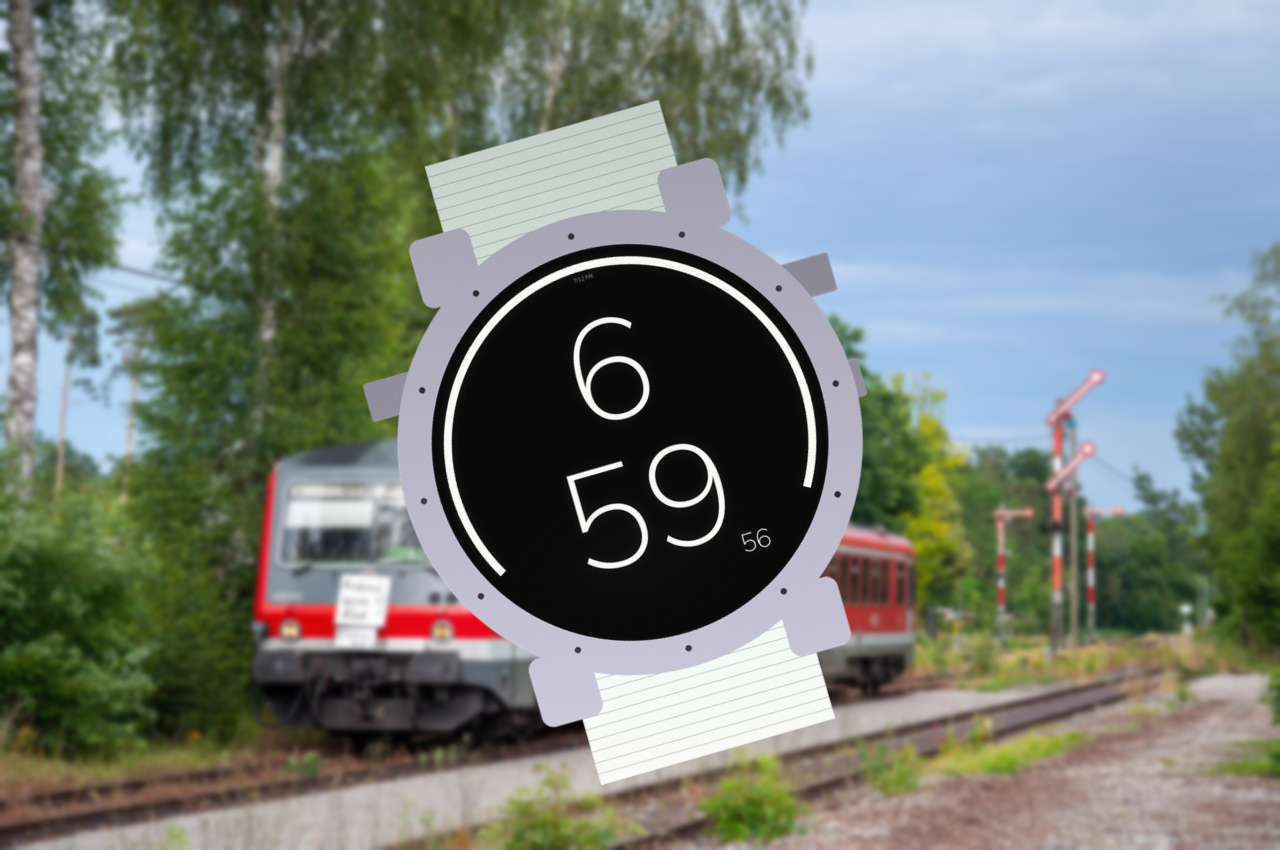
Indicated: 6:59:56
